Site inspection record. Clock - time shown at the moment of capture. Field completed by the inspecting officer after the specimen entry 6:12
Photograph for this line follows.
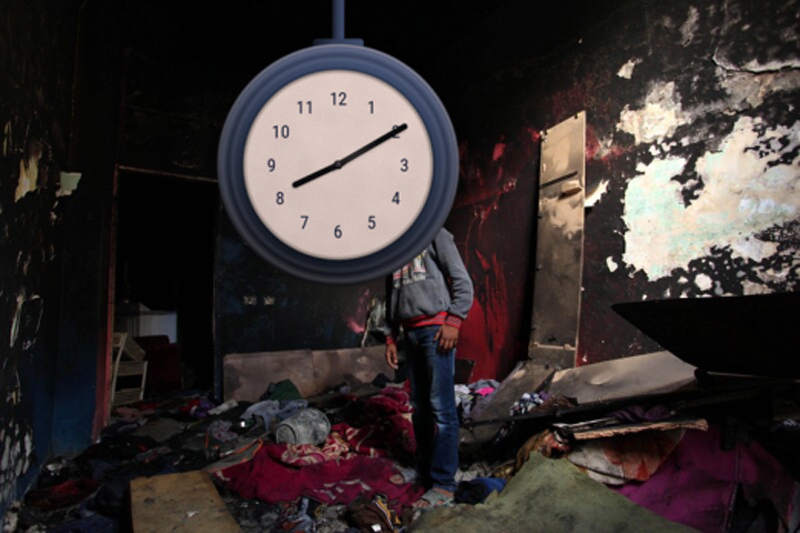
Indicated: 8:10
